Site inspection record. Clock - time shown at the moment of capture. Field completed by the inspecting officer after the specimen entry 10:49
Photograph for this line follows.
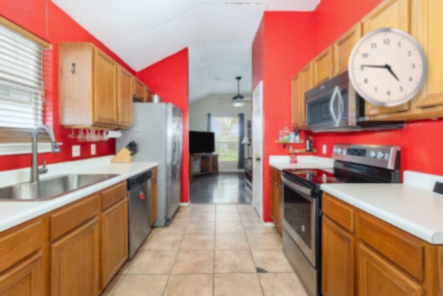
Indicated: 4:46
